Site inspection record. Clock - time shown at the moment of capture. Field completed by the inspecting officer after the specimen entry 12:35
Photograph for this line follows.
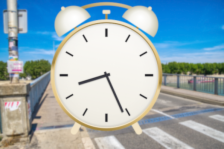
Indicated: 8:26
